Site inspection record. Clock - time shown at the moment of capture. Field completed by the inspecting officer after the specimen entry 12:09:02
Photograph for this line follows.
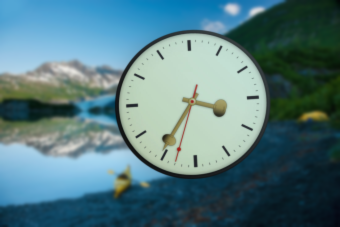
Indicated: 3:35:33
